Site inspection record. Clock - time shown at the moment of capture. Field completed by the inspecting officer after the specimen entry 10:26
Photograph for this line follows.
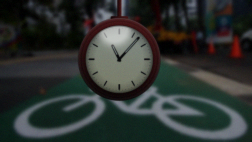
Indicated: 11:07
